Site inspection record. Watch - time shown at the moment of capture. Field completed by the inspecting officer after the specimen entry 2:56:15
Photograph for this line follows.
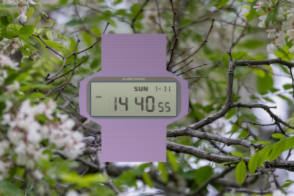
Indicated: 14:40:55
